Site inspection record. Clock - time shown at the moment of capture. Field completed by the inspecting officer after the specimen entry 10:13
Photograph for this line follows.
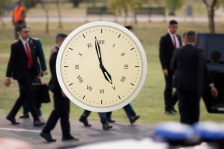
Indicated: 4:58
